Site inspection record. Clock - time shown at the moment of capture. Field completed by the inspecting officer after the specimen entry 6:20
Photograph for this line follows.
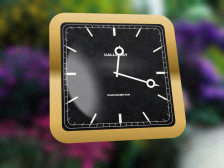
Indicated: 12:18
